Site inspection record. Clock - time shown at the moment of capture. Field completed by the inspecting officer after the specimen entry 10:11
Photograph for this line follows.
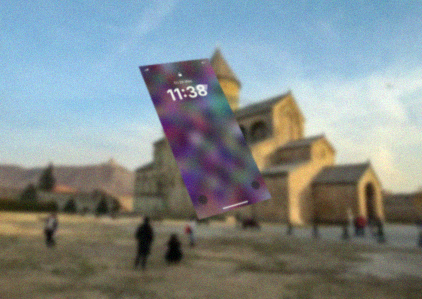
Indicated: 11:38
